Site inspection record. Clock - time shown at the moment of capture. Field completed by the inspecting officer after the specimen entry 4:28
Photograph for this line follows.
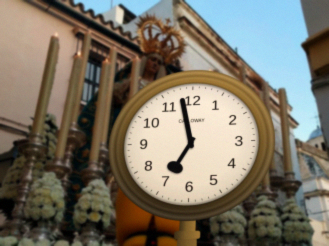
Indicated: 6:58
